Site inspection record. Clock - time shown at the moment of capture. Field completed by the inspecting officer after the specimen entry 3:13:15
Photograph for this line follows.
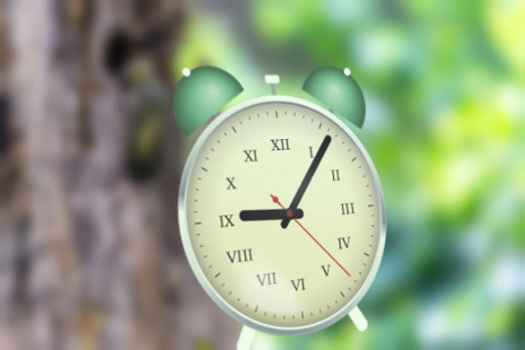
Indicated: 9:06:23
